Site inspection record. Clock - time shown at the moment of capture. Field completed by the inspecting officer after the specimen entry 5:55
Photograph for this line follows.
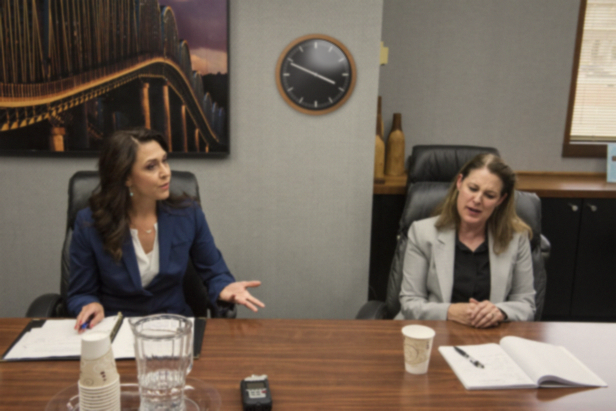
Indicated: 3:49
